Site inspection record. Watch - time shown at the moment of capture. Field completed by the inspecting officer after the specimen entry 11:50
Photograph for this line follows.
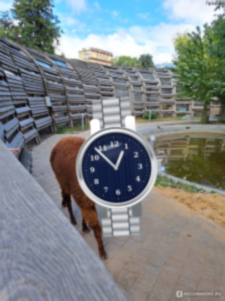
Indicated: 12:53
